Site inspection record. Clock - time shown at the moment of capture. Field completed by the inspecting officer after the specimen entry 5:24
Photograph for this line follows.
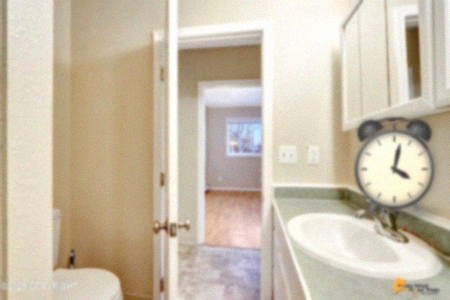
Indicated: 4:02
